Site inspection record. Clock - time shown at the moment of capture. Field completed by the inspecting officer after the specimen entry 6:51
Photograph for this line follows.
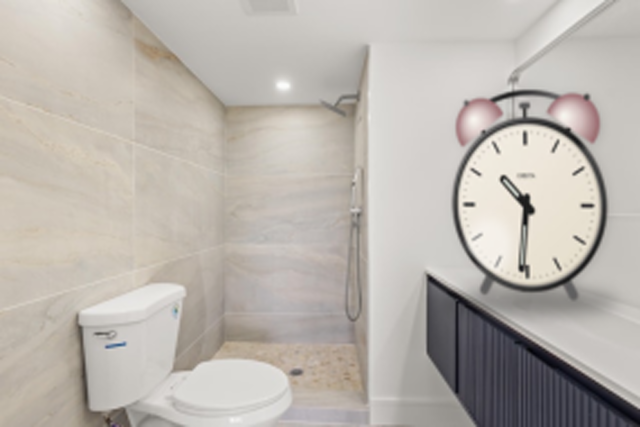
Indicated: 10:31
